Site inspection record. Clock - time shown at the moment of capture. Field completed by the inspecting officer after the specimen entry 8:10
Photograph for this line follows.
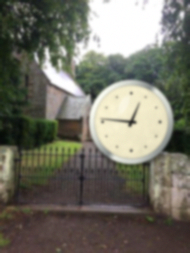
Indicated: 12:46
